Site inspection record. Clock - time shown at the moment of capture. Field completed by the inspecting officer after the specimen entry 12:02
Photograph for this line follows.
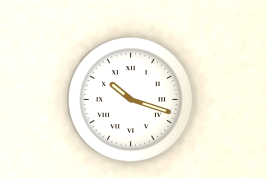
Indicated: 10:18
